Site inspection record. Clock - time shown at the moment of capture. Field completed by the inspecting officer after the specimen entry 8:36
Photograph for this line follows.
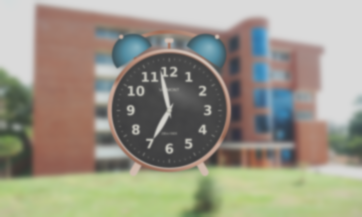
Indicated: 6:58
